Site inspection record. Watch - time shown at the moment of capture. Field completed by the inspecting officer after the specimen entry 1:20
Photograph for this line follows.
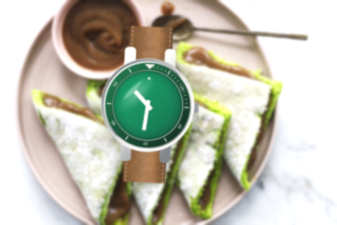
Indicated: 10:31
